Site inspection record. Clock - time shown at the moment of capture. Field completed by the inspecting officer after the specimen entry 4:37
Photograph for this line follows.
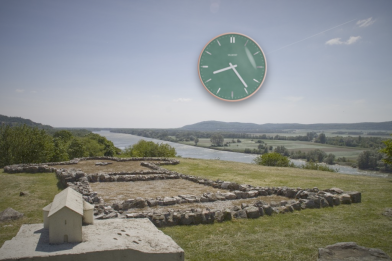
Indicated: 8:24
